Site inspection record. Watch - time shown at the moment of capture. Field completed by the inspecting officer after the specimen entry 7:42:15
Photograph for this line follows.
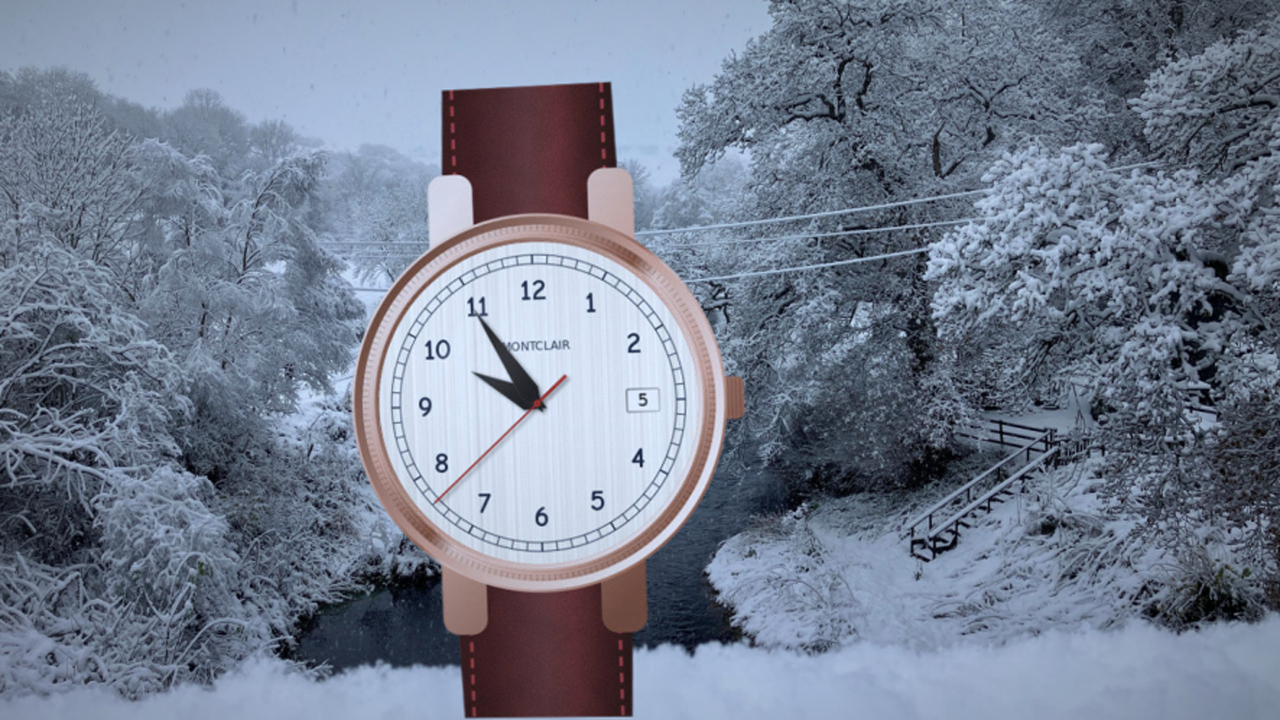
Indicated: 9:54:38
